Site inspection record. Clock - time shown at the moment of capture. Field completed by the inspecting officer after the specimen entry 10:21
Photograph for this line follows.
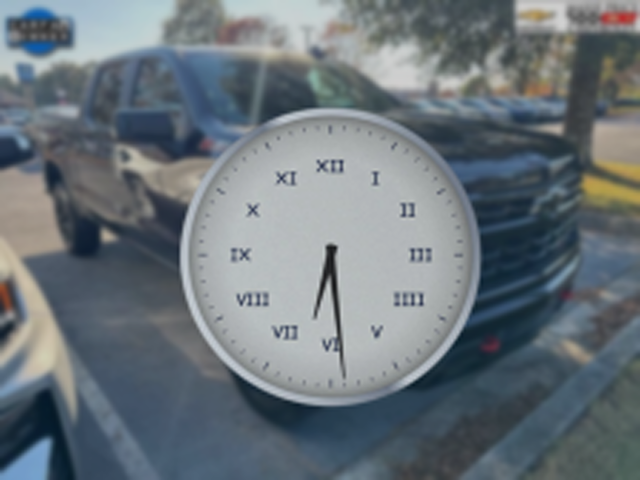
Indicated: 6:29
